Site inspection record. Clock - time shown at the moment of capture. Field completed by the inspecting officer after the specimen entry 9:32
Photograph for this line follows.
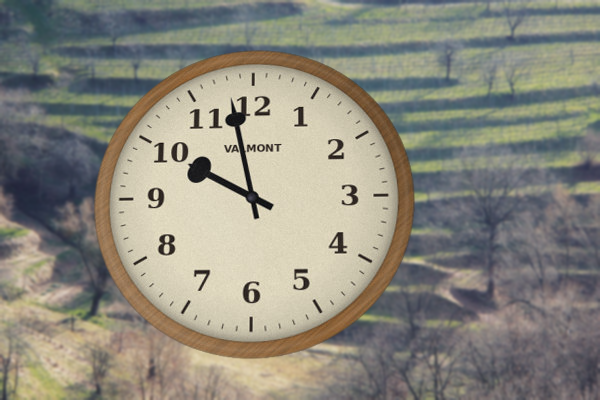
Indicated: 9:58
